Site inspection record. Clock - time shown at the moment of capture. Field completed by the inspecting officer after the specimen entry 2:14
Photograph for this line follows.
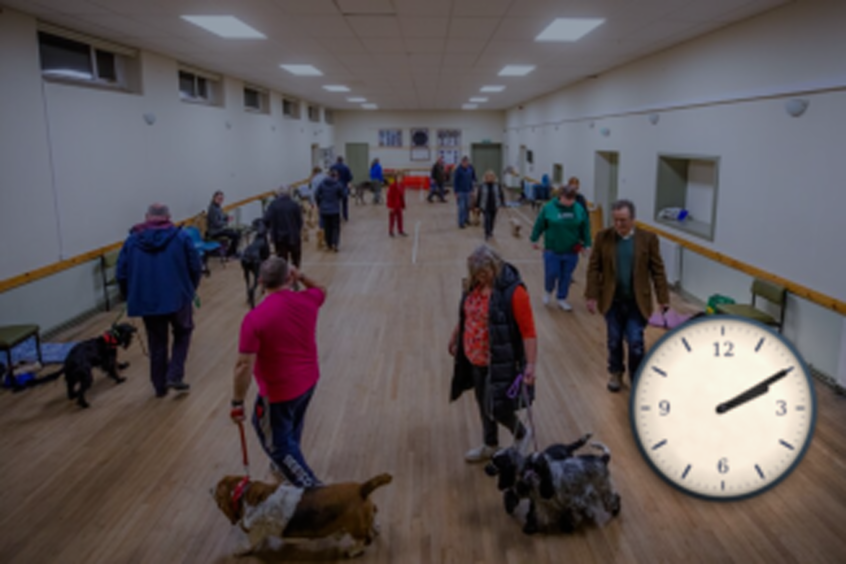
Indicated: 2:10
